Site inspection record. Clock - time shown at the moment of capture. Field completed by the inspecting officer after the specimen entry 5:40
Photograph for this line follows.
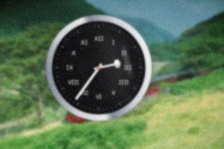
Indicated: 2:36
